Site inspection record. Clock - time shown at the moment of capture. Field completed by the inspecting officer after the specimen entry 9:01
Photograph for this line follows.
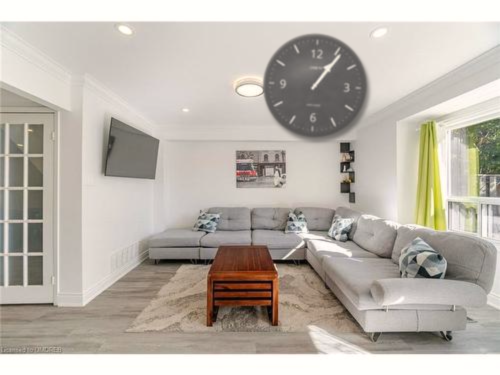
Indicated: 1:06
